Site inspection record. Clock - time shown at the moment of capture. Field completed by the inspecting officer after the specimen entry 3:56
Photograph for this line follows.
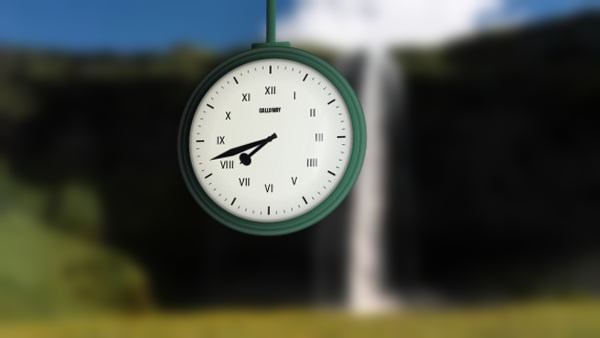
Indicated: 7:42
